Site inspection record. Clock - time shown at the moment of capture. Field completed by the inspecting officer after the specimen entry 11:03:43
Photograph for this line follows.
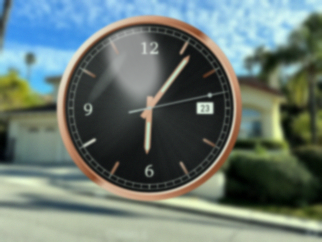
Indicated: 6:06:13
